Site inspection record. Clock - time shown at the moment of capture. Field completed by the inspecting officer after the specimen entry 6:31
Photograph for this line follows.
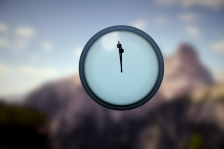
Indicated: 11:59
